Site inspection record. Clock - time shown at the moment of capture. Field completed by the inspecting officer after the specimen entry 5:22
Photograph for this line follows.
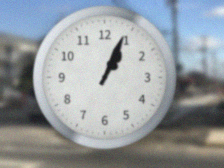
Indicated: 1:04
